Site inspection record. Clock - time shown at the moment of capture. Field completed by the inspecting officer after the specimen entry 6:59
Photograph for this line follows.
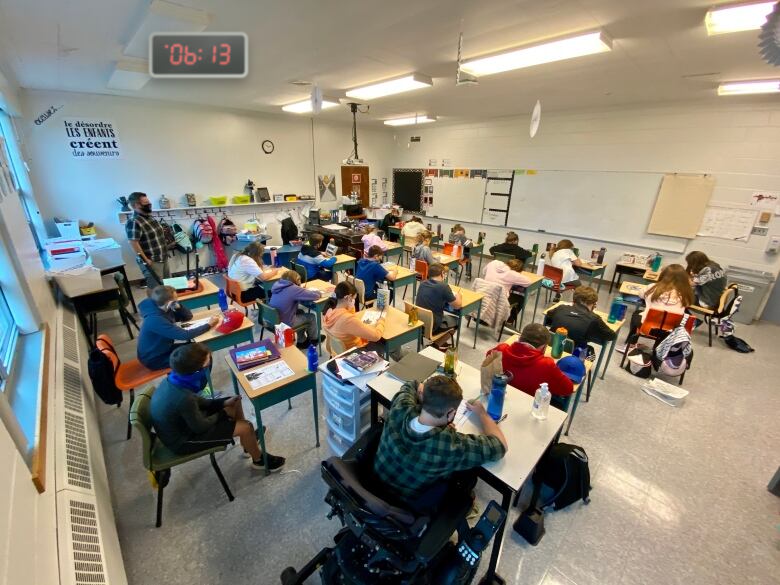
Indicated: 6:13
